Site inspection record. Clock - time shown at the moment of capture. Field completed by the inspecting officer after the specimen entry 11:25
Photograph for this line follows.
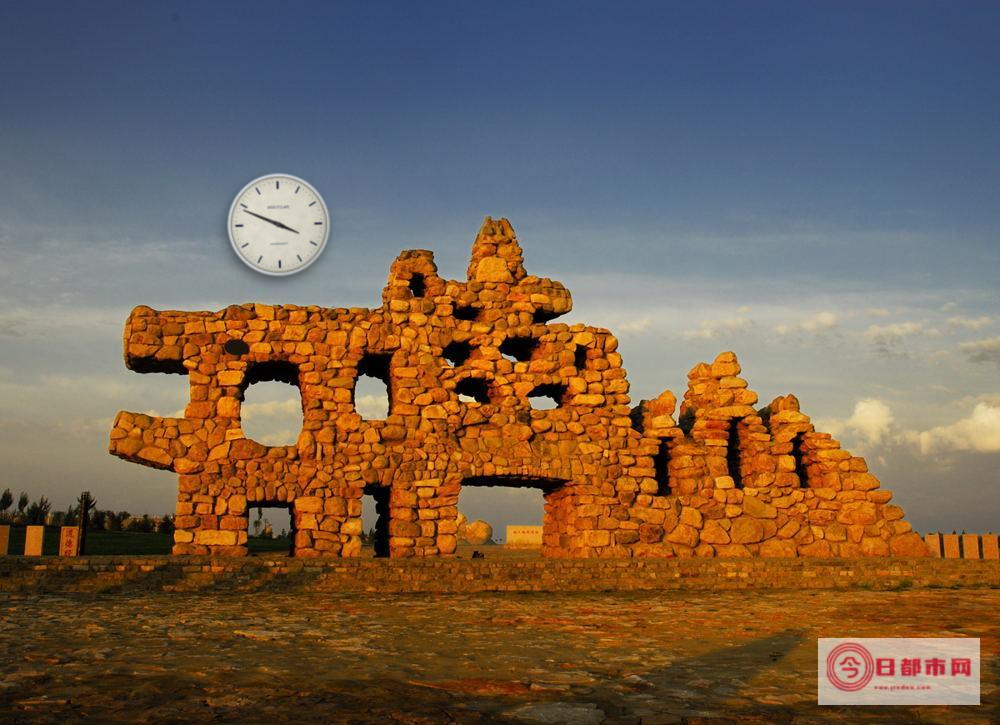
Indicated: 3:49
